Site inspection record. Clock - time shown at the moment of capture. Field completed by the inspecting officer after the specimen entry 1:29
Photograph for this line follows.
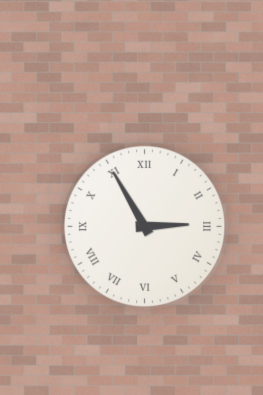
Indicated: 2:55
